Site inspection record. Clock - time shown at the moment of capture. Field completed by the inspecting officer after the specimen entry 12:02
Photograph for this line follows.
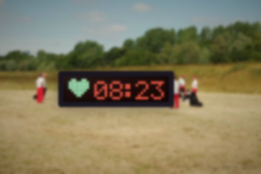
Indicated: 8:23
